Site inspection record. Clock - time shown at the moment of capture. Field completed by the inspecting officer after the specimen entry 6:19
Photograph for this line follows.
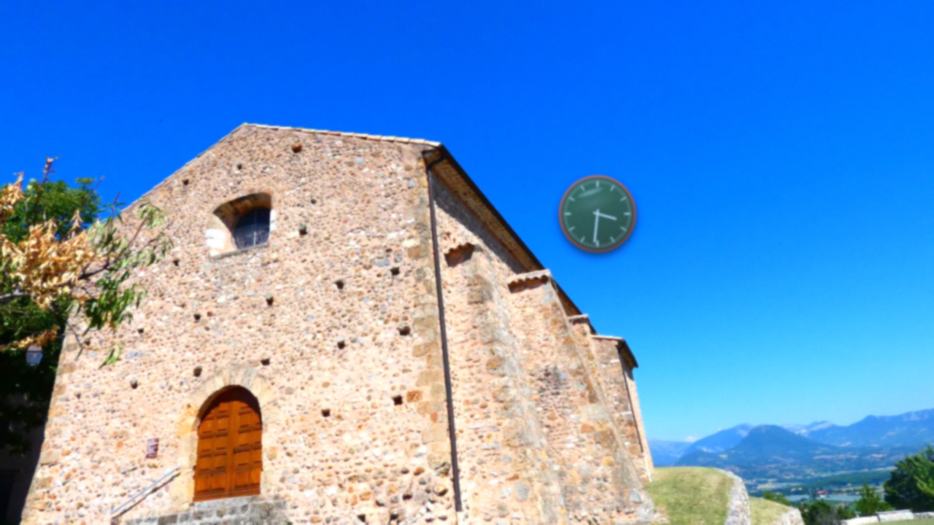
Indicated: 3:31
